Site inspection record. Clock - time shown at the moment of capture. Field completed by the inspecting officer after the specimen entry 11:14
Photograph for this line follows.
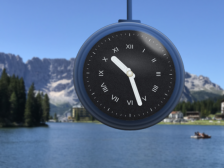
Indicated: 10:27
